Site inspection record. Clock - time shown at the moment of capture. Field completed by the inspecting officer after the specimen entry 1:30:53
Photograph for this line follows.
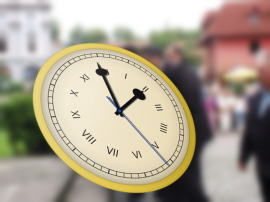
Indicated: 1:59:26
